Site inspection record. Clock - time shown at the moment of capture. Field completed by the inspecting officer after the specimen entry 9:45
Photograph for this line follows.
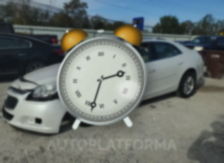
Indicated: 2:33
